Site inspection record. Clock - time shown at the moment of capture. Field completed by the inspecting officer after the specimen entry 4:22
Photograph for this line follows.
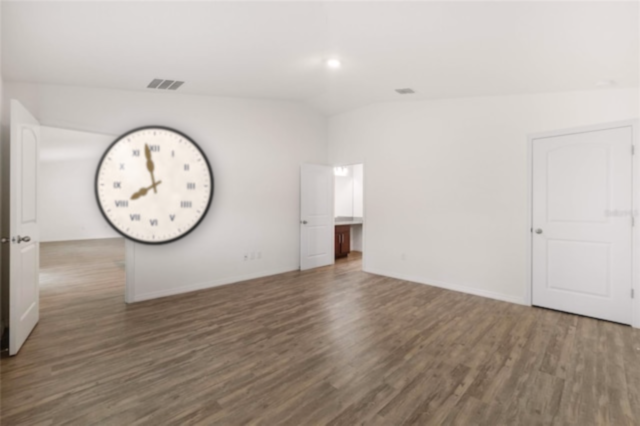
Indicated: 7:58
